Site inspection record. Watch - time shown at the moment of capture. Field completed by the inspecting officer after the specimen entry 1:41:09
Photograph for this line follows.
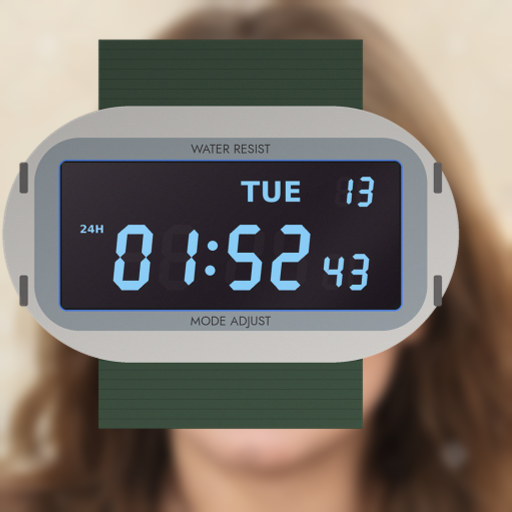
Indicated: 1:52:43
